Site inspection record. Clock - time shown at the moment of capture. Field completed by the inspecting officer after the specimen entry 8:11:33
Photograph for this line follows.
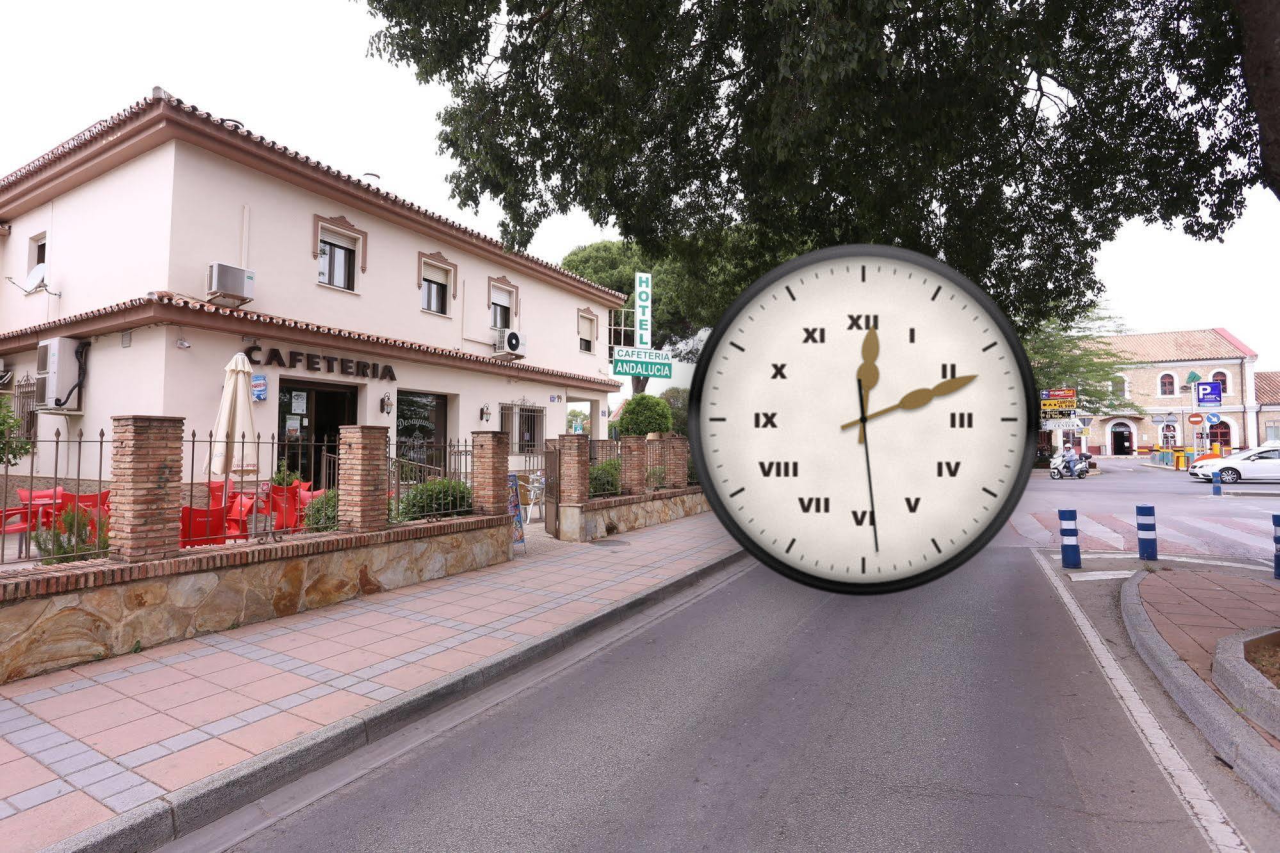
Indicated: 12:11:29
